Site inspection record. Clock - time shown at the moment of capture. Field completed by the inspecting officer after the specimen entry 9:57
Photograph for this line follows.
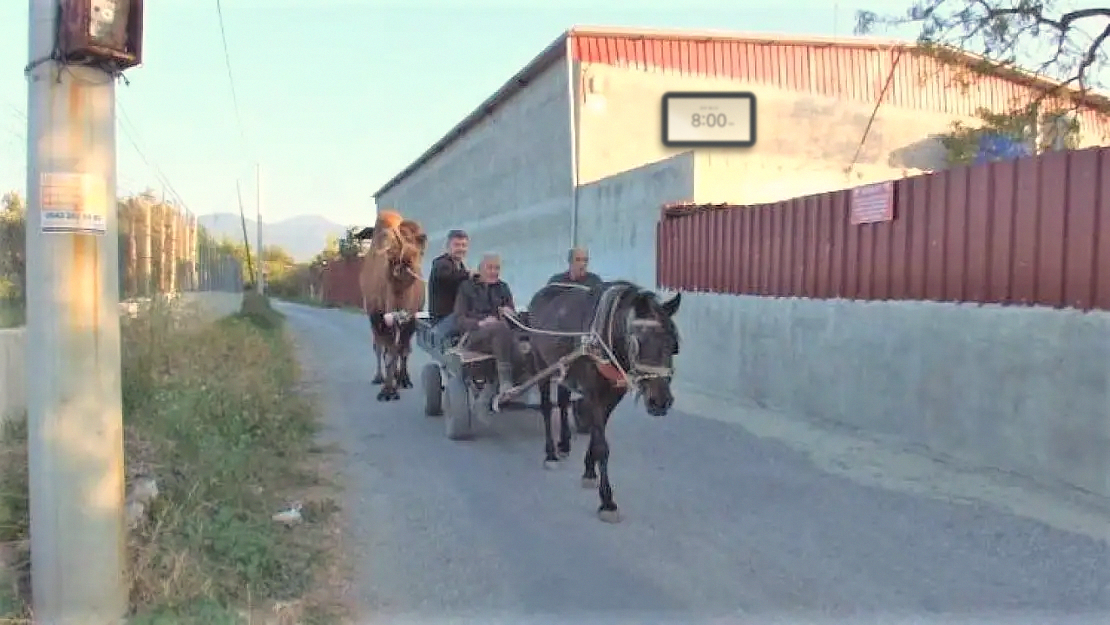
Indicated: 8:00
